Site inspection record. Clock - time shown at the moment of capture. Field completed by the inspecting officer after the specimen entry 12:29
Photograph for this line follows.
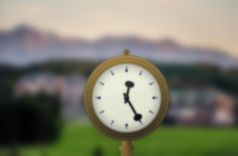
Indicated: 12:25
